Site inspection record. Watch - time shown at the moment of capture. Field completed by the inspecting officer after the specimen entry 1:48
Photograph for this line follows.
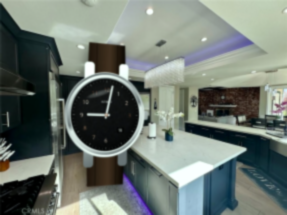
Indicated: 9:02
